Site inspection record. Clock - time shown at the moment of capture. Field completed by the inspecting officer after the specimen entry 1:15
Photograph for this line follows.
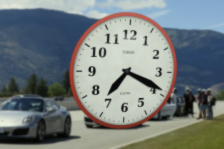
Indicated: 7:19
